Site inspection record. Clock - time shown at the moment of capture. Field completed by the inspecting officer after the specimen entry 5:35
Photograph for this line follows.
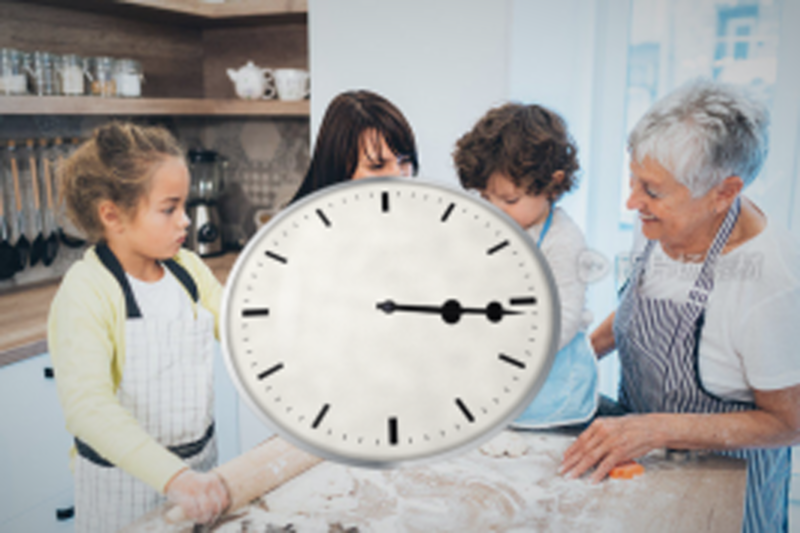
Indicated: 3:16
